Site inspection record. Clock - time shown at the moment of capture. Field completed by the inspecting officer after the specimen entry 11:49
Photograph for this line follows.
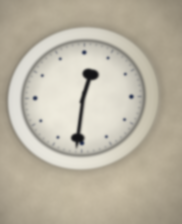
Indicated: 12:31
